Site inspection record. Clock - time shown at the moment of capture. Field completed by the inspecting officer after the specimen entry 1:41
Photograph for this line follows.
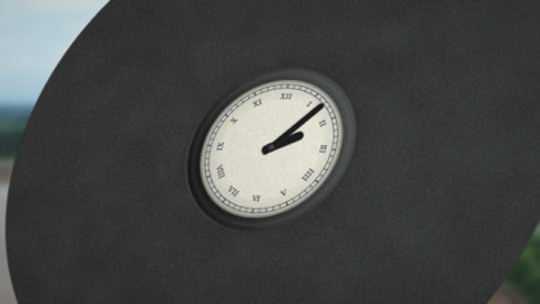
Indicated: 2:07
